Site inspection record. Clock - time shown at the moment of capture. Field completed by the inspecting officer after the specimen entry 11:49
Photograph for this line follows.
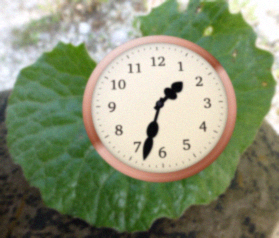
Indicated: 1:33
